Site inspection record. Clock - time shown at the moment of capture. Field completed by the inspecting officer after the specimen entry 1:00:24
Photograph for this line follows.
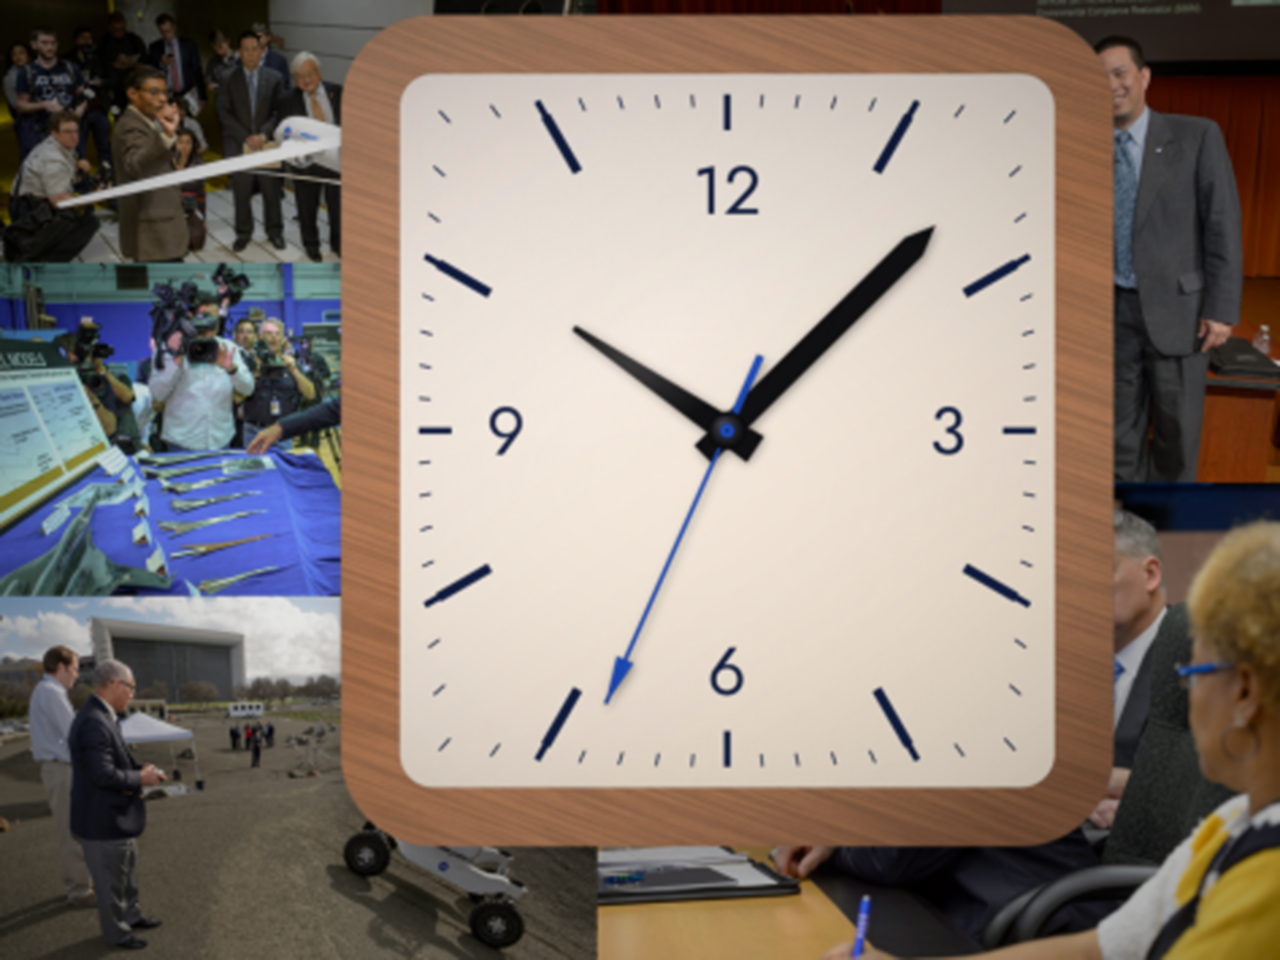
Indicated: 10:07:34
